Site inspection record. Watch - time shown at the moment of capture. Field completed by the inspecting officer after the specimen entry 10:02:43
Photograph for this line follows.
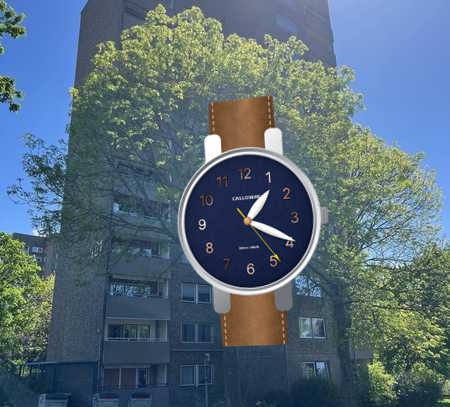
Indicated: 1:19:24
